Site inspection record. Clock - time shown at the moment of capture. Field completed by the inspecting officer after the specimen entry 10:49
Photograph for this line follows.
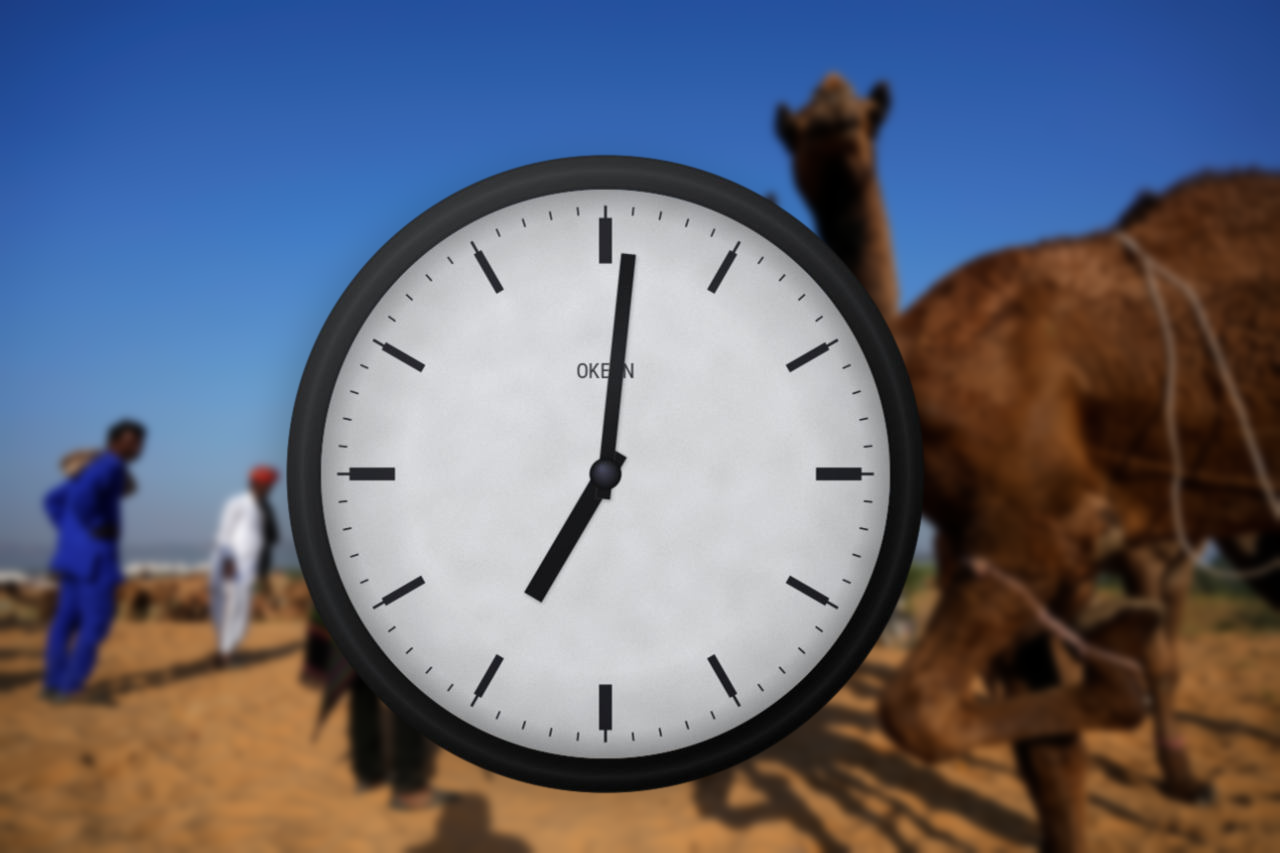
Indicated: 7:01
